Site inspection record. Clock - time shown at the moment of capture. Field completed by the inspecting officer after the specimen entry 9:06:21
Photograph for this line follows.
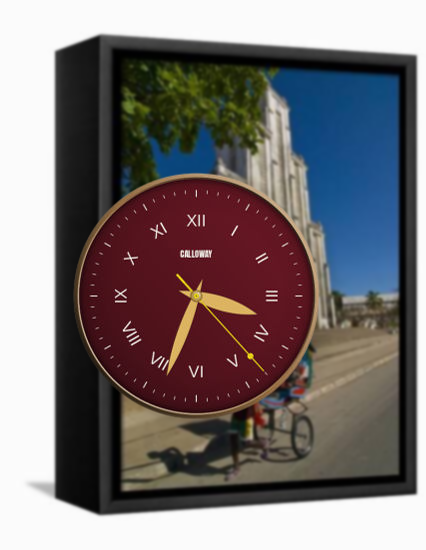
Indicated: 3:33:23
